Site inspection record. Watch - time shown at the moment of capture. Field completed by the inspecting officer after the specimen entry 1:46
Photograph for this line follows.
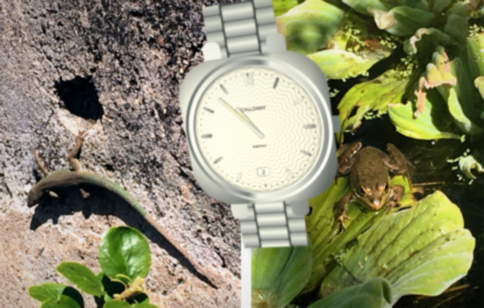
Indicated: 10:53
